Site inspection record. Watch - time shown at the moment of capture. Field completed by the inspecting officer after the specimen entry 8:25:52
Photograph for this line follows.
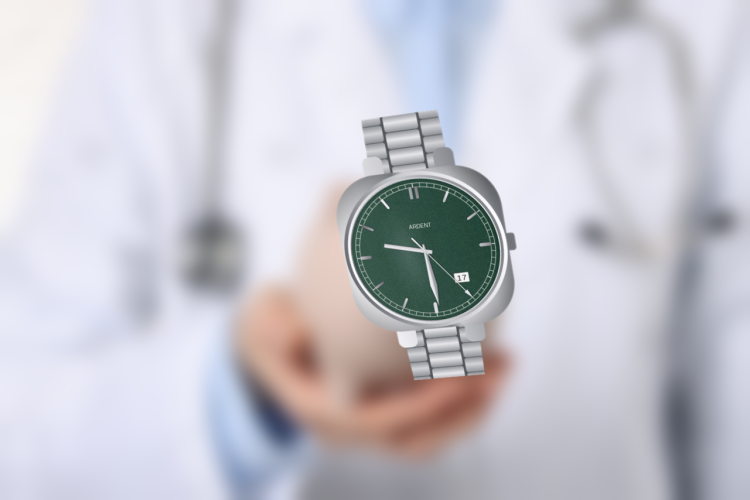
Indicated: 9:29:24
